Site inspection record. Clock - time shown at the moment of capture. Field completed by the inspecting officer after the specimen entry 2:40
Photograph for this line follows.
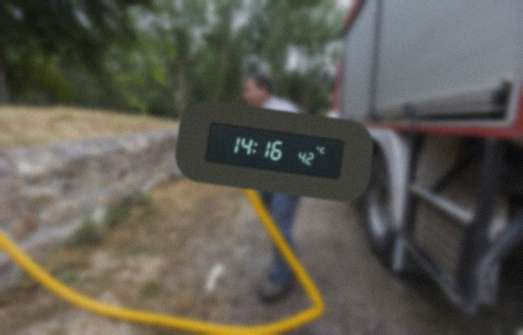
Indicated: 14:16
